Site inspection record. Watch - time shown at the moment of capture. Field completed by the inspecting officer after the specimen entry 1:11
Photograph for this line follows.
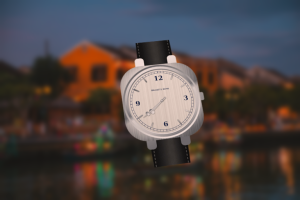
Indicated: 7:39
